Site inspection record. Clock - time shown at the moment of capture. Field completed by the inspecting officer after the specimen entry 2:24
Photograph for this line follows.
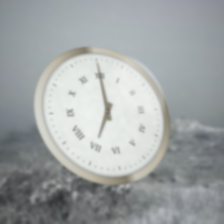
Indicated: 7:00
